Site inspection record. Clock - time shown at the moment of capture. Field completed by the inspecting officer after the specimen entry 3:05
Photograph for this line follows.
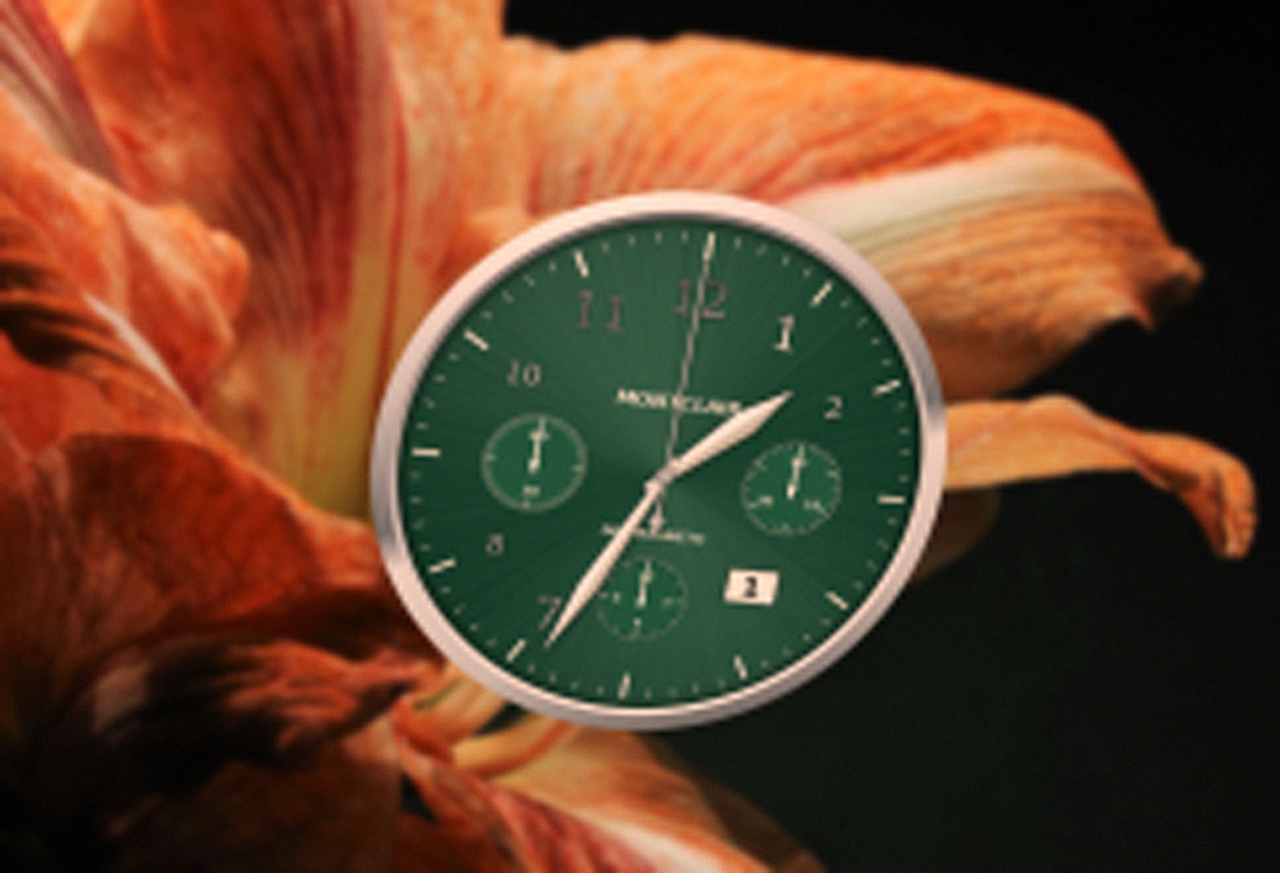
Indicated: 1:34
